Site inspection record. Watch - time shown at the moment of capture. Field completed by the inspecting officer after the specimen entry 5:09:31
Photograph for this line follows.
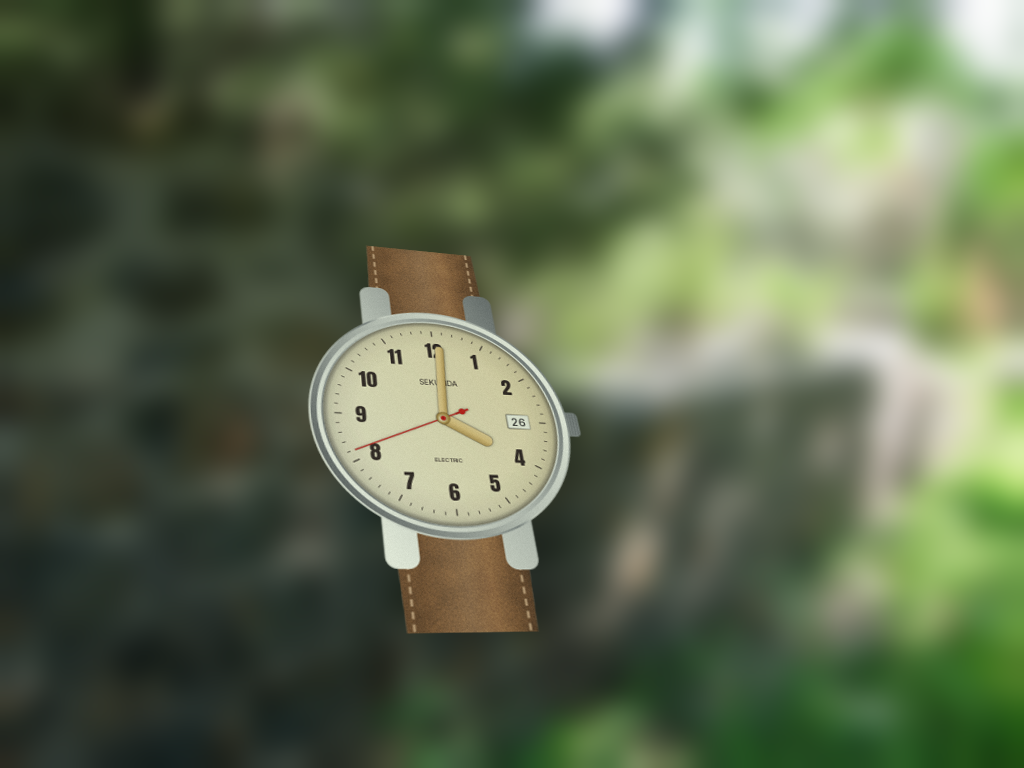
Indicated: 4:00:41
